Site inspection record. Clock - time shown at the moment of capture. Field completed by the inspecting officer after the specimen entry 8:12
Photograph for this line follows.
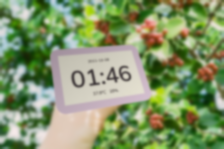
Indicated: 1:46
